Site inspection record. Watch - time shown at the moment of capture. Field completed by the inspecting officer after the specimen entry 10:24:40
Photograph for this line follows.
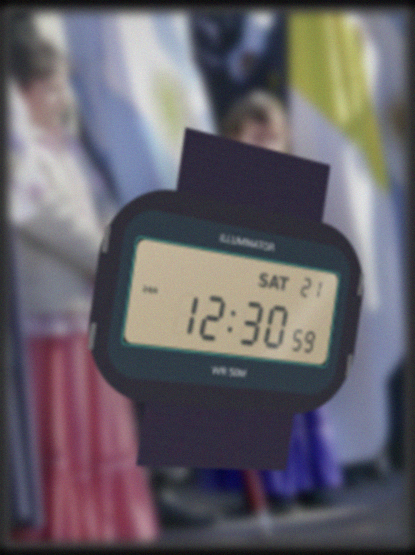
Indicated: 12:30:59
